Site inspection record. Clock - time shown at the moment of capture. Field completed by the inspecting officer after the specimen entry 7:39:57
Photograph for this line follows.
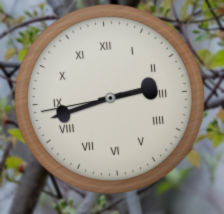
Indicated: 2:42:44
